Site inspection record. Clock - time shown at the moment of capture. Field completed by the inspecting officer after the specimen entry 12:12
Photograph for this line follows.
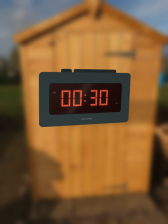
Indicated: 0:30
